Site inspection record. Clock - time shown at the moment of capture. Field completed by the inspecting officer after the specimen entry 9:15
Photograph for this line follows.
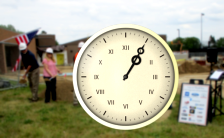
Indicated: 1:05
